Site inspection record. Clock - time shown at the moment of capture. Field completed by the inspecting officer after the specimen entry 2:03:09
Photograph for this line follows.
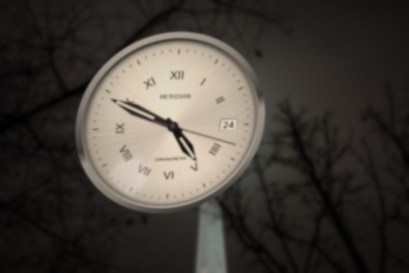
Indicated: 4:49:18
